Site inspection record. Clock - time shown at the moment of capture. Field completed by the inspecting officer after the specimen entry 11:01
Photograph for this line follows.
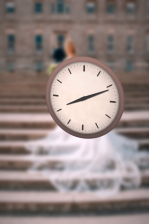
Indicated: 8:11
